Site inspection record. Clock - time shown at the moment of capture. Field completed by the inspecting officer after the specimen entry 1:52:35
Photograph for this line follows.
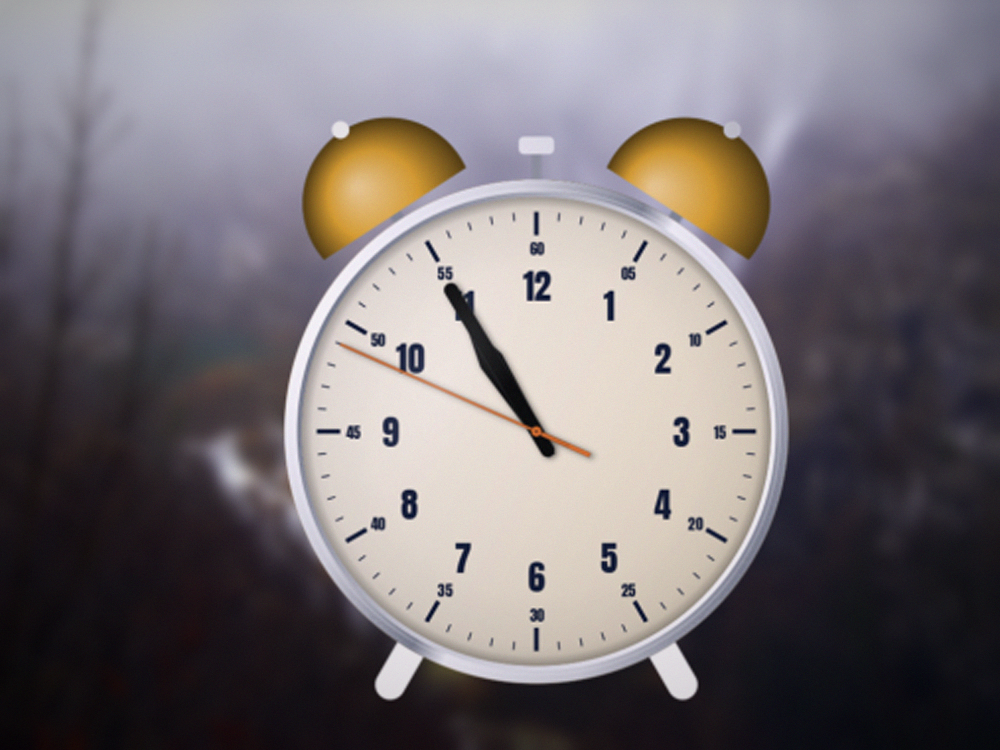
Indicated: 10:54:49
